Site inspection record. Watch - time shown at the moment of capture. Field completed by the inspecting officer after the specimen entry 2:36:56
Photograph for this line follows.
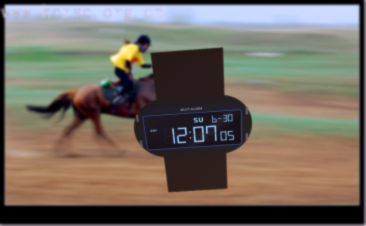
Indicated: 12:07:05
